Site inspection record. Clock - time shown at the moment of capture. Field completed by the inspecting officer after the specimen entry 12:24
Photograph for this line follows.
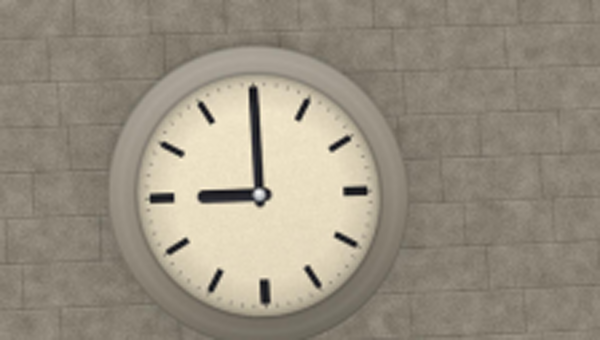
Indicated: 9:00
